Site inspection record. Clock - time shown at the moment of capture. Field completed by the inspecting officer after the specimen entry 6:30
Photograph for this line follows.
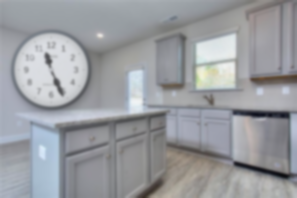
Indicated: 11:26
